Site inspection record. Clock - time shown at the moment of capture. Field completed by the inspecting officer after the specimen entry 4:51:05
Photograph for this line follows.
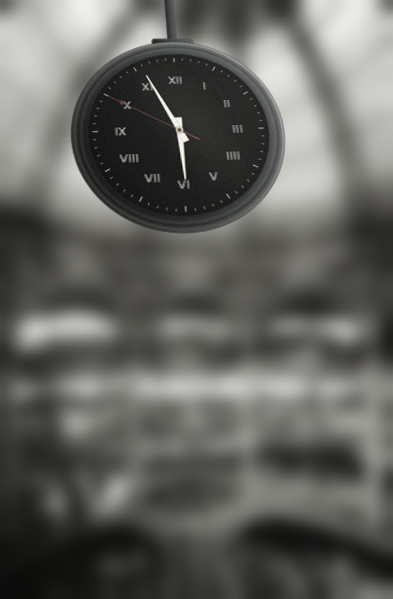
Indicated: 5:55:50
